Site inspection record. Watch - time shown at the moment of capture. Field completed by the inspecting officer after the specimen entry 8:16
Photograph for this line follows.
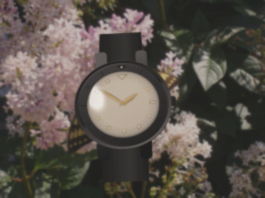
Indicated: 1:51
